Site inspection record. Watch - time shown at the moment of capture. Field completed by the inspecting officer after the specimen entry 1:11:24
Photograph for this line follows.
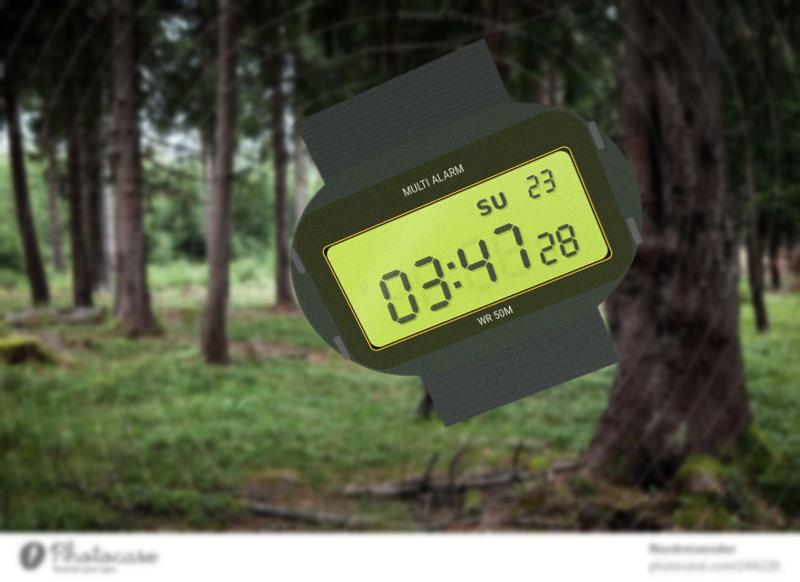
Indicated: 3:47:28
